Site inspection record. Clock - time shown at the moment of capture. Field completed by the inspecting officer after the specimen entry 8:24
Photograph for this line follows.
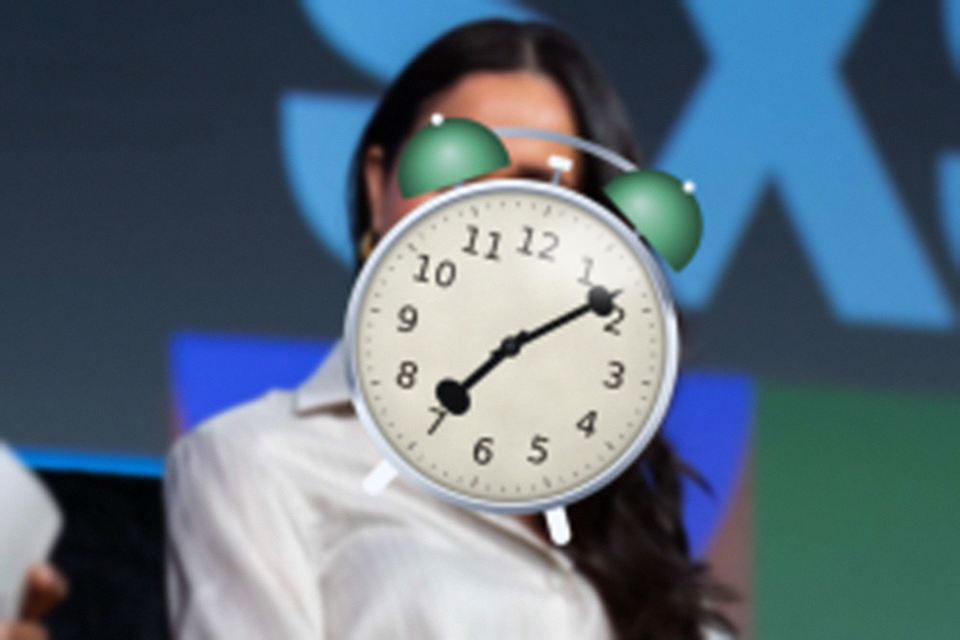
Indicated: 7:08
